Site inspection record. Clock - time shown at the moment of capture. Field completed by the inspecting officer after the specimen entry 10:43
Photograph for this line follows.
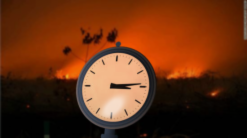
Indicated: 3:14
